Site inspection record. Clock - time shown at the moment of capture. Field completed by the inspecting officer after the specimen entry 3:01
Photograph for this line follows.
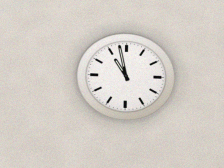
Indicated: 10:58
